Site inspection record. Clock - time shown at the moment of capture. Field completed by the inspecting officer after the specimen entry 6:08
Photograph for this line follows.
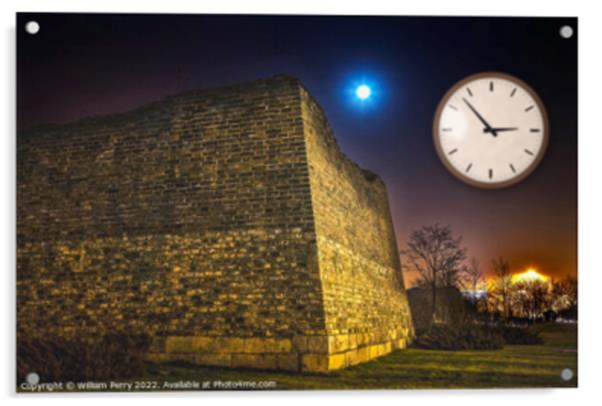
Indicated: 2:53
